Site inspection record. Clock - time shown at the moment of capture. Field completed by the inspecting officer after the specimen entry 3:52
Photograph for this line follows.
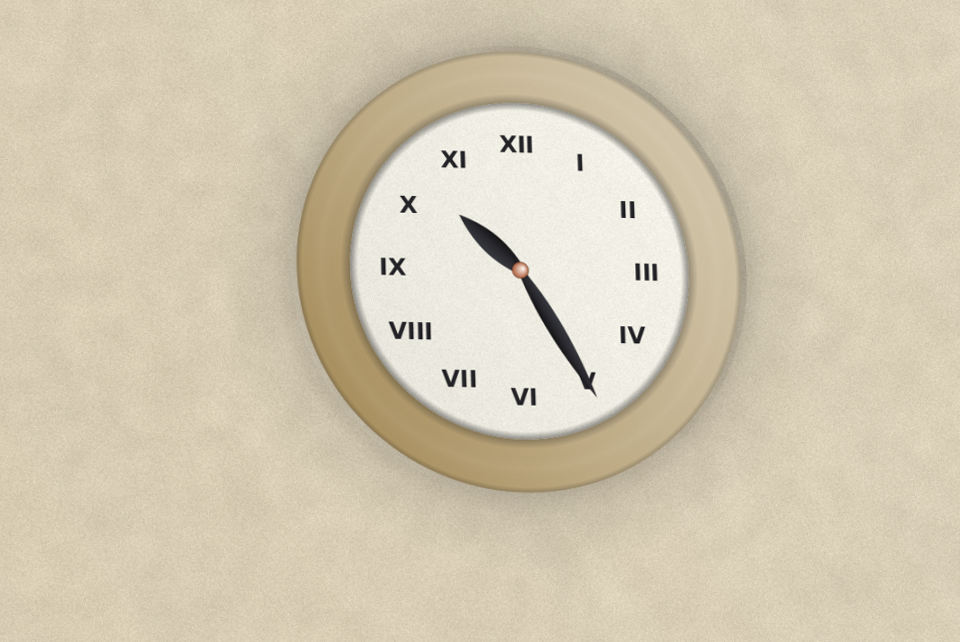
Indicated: 10:25
